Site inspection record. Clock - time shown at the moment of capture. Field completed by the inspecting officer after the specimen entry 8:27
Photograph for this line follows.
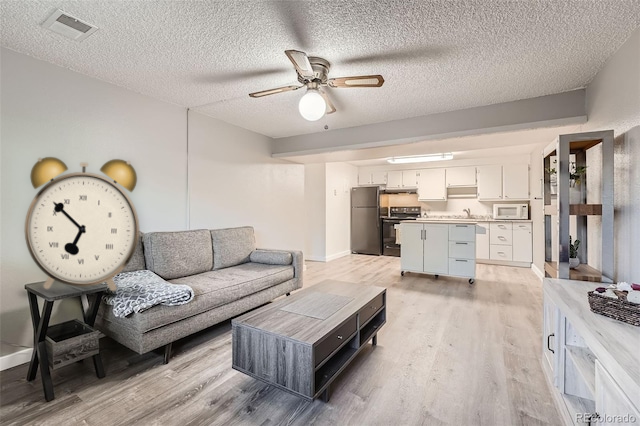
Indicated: 6:52
